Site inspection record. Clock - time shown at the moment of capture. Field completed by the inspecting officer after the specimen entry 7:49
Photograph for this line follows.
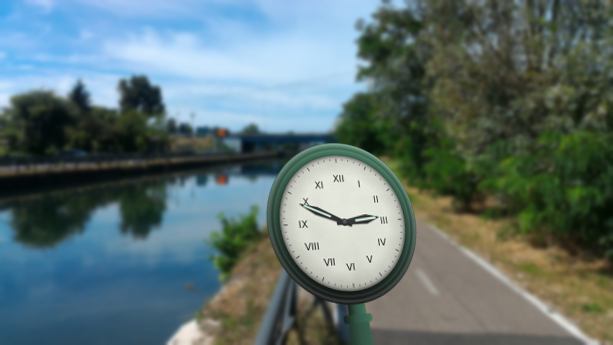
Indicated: 2:49
